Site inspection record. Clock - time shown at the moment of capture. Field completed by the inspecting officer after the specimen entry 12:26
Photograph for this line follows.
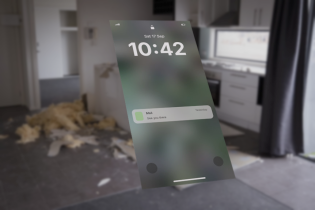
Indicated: 10:42
